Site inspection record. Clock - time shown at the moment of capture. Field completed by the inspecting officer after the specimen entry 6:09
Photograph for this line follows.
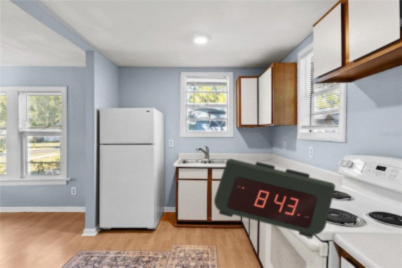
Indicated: 8:43
